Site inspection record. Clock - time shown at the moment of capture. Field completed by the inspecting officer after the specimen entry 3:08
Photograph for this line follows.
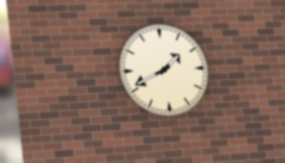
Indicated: 1:41
